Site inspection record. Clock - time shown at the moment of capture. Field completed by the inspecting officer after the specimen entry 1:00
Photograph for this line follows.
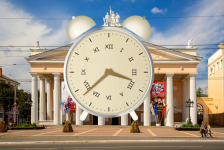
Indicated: 3:38
